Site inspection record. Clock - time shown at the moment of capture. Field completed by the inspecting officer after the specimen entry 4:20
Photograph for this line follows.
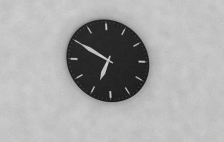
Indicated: 6:50
